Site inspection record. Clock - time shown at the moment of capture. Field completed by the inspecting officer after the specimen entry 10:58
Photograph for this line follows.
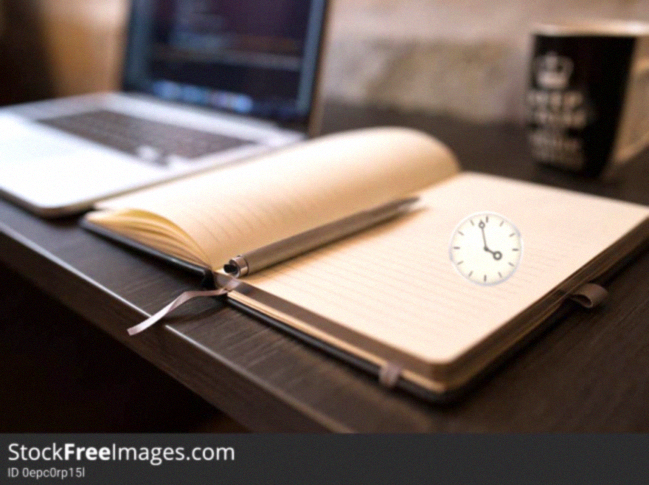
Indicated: 3:58
